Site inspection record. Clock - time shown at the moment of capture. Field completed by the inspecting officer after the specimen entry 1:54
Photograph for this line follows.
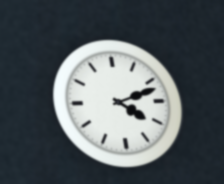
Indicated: 4:12
